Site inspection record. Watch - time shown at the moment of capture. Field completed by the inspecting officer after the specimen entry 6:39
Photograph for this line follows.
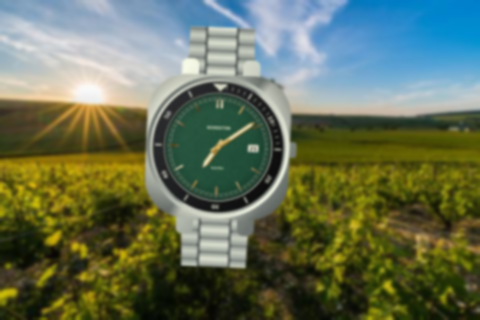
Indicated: 7:09
